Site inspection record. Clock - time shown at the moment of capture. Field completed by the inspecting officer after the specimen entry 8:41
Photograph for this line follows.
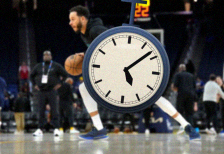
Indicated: 5:08
